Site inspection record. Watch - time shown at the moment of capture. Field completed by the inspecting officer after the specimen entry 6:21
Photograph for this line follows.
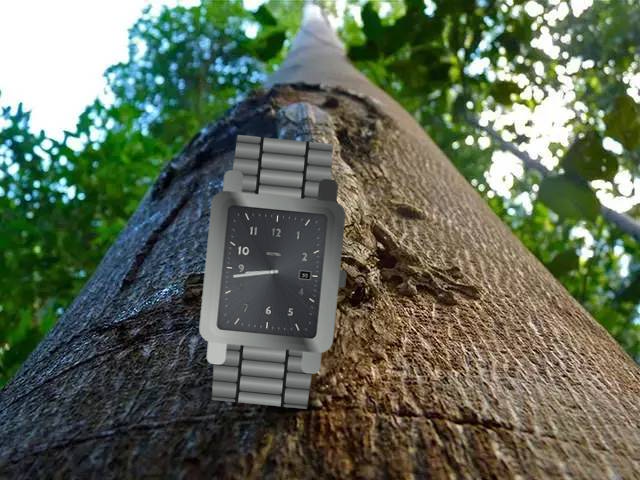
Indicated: 8:43
